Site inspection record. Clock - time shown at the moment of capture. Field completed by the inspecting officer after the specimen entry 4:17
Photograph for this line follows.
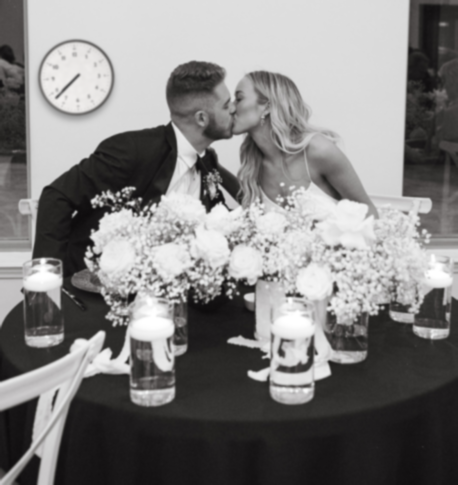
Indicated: 7:38
